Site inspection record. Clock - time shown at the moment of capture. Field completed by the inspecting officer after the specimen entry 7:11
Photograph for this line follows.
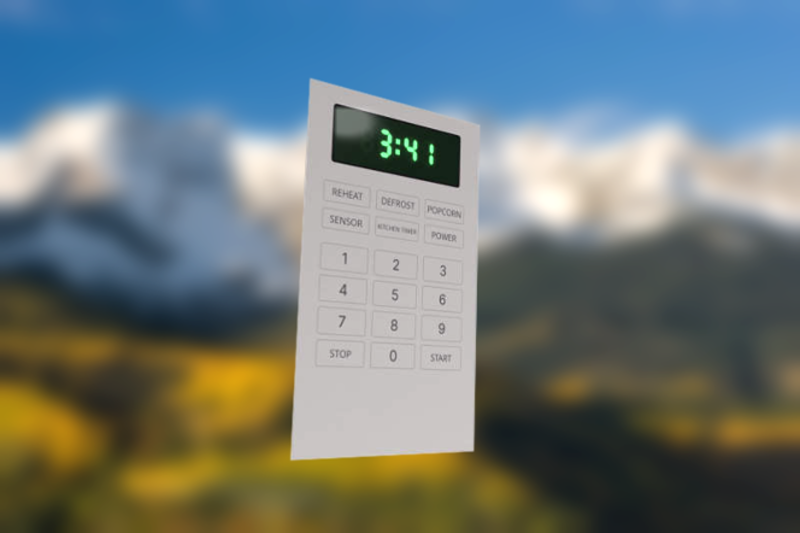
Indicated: 3:41
